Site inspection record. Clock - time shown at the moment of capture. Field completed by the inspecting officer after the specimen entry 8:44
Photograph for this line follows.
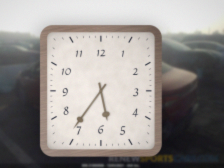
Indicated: 5:36
